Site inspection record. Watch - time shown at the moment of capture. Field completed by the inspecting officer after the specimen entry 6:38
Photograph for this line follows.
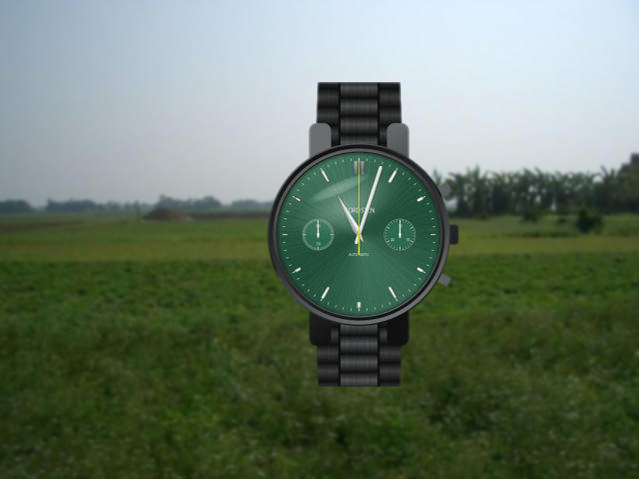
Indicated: 11:03
